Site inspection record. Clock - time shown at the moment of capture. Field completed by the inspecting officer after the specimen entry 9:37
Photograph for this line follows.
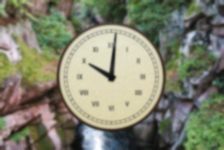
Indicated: 10:01
